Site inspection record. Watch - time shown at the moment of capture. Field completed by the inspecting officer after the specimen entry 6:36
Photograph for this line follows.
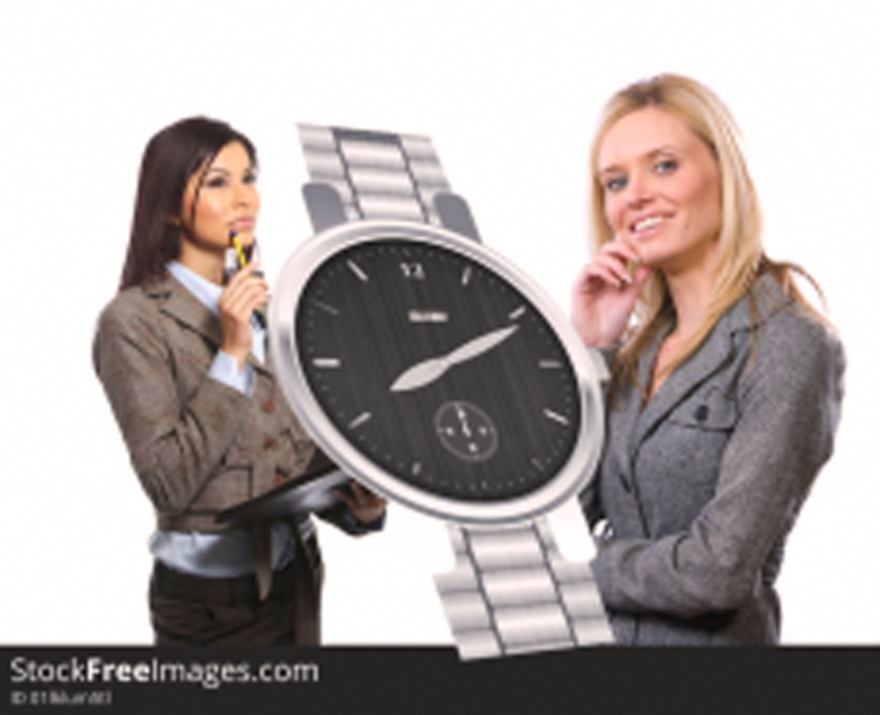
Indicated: 8:11
